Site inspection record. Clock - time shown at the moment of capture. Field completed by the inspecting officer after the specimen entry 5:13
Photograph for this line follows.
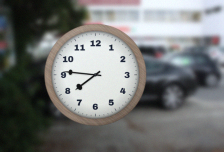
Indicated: 7:46
